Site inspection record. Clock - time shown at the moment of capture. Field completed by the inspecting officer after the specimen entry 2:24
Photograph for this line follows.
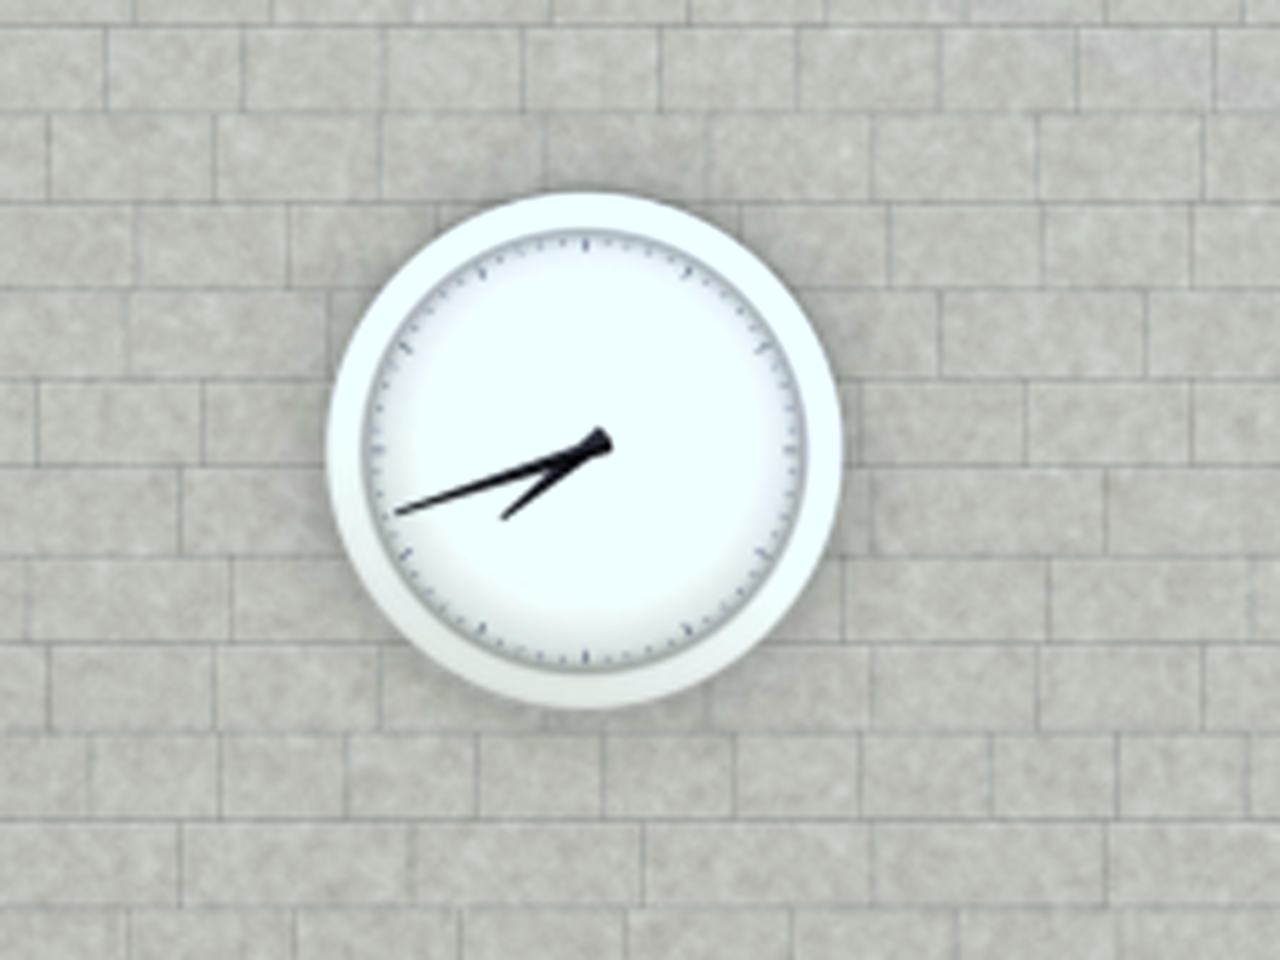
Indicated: 7:42
